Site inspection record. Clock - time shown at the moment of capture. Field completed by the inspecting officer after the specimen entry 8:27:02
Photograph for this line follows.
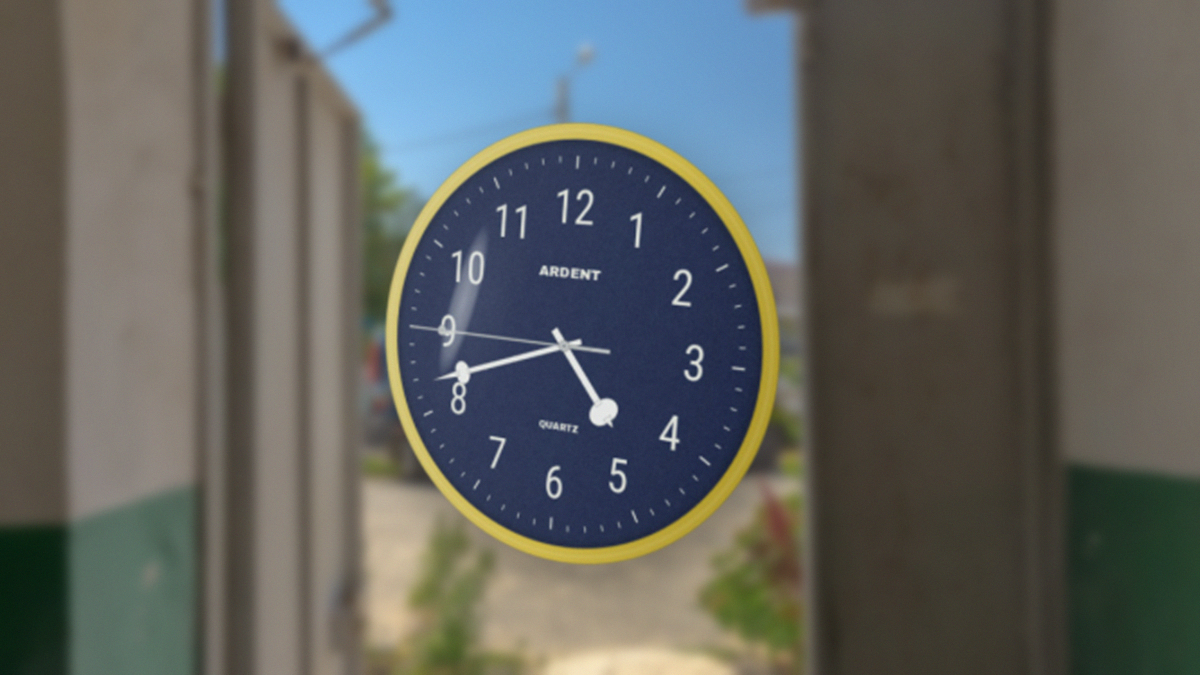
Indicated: 4:41:45
